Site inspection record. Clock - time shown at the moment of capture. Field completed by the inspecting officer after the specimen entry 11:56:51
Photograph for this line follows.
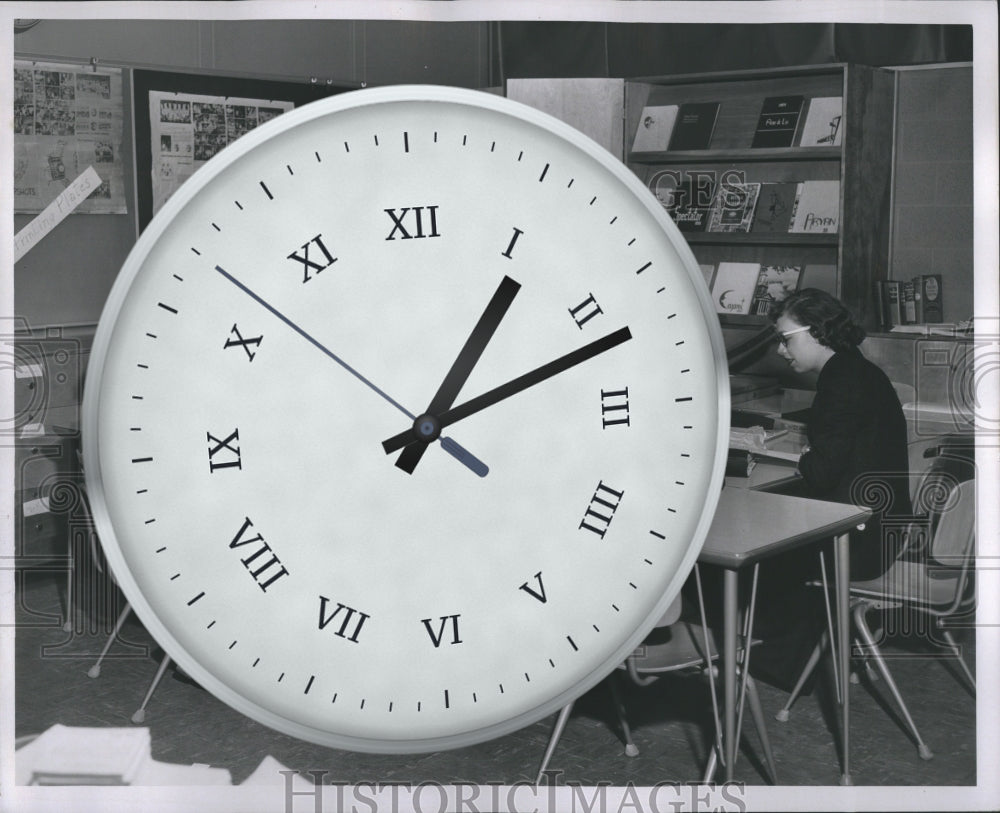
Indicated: 1:11:52
